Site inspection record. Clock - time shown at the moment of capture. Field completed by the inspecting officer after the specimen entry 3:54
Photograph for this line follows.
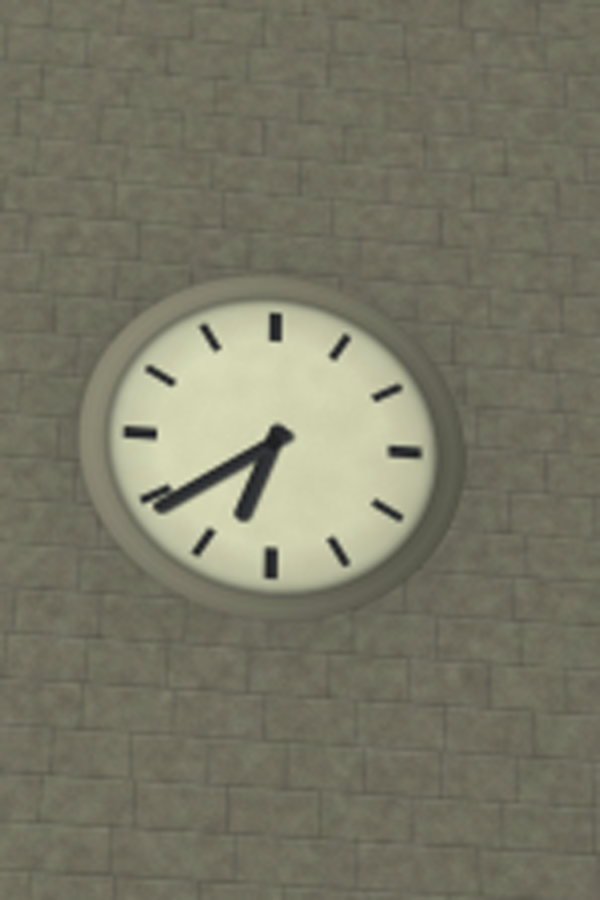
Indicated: 6:39
